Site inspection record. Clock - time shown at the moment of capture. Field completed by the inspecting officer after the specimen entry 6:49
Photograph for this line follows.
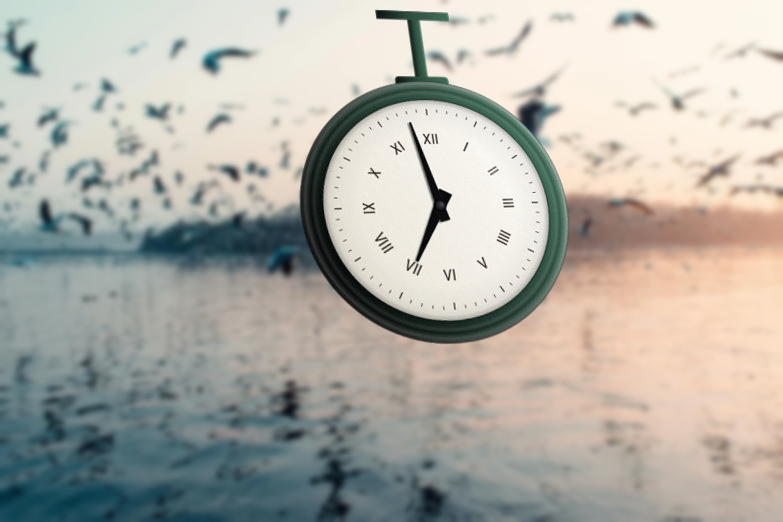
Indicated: 6:58
